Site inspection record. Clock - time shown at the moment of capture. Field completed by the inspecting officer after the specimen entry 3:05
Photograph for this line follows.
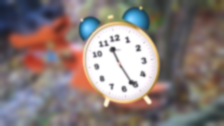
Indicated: 11:26
